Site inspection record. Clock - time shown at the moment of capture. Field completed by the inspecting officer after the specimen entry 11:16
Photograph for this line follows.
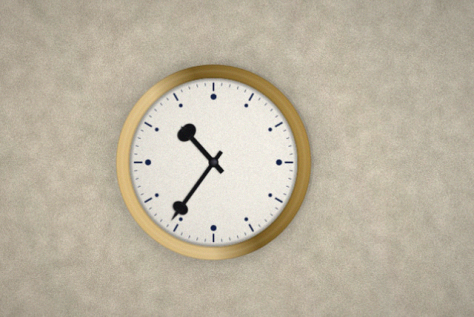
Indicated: 10:36
